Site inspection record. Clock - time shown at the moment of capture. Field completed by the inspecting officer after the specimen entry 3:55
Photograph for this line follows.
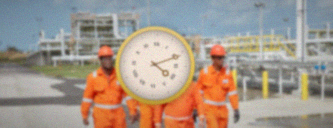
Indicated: 4:11
